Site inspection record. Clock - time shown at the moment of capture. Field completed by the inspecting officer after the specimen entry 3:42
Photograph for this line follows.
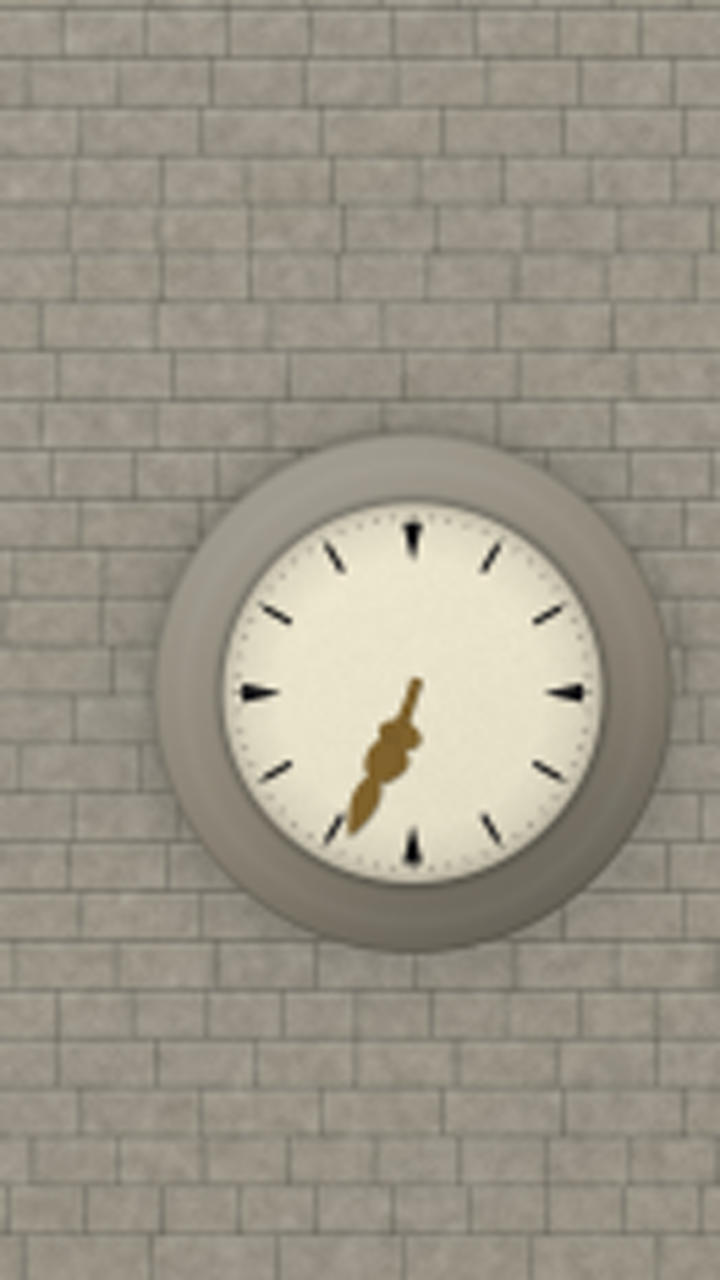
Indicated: 6:34
